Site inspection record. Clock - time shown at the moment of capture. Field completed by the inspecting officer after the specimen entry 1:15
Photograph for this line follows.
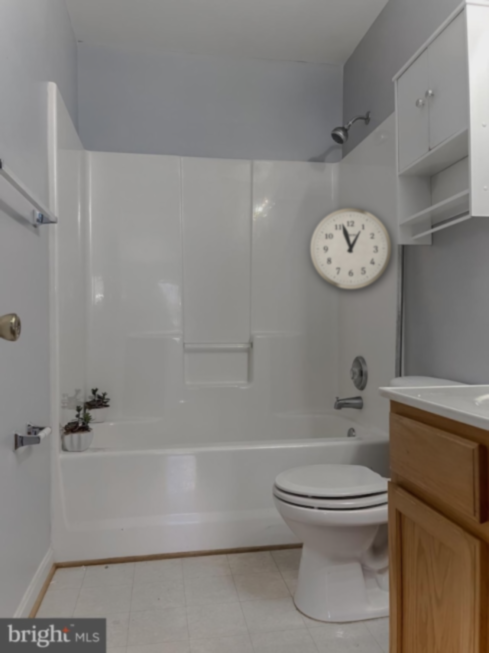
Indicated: 12:57
